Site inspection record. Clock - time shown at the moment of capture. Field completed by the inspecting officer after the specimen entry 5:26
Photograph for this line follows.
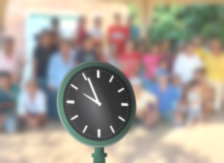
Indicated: 9:56
